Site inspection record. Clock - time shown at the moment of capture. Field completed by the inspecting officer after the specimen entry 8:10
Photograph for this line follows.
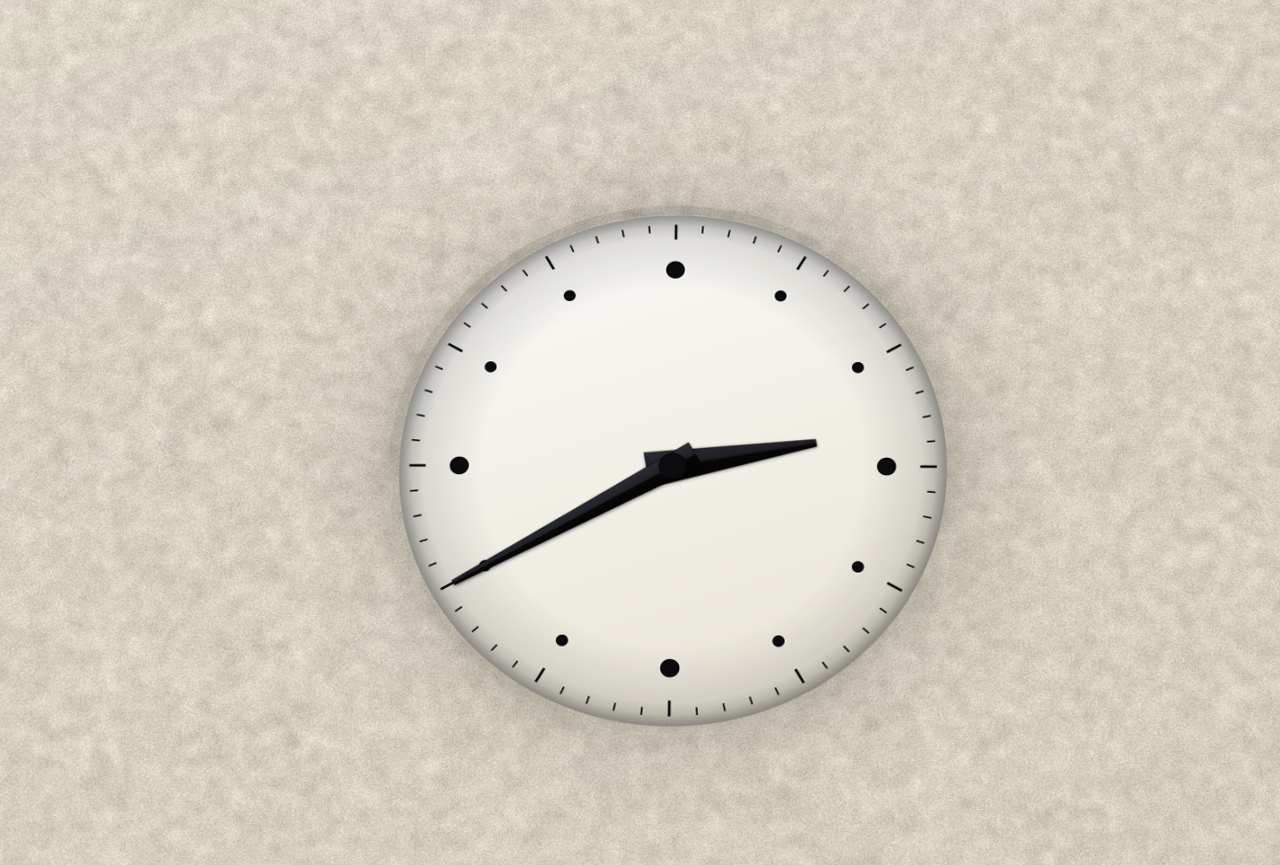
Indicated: 2:40
